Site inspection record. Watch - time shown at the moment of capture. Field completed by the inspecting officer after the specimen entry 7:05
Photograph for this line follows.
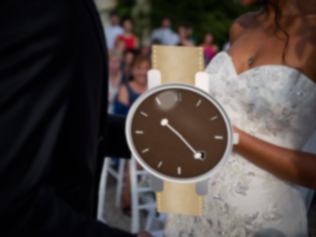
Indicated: 10:23
